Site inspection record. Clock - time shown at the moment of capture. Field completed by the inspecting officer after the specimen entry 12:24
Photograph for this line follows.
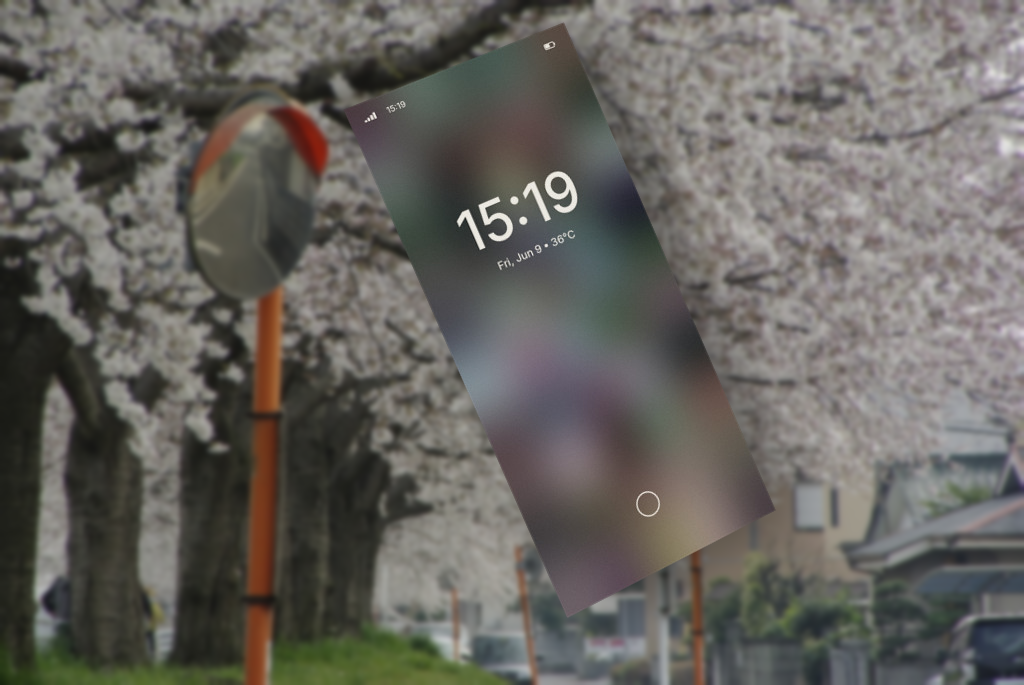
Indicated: 15:19
